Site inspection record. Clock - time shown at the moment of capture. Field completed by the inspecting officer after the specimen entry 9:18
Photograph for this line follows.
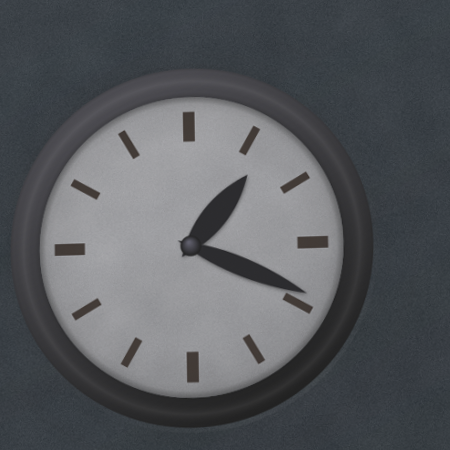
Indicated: 1:19
